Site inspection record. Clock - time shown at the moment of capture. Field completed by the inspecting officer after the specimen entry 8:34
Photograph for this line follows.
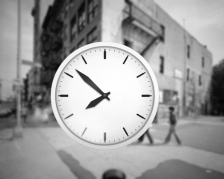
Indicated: 7:52
